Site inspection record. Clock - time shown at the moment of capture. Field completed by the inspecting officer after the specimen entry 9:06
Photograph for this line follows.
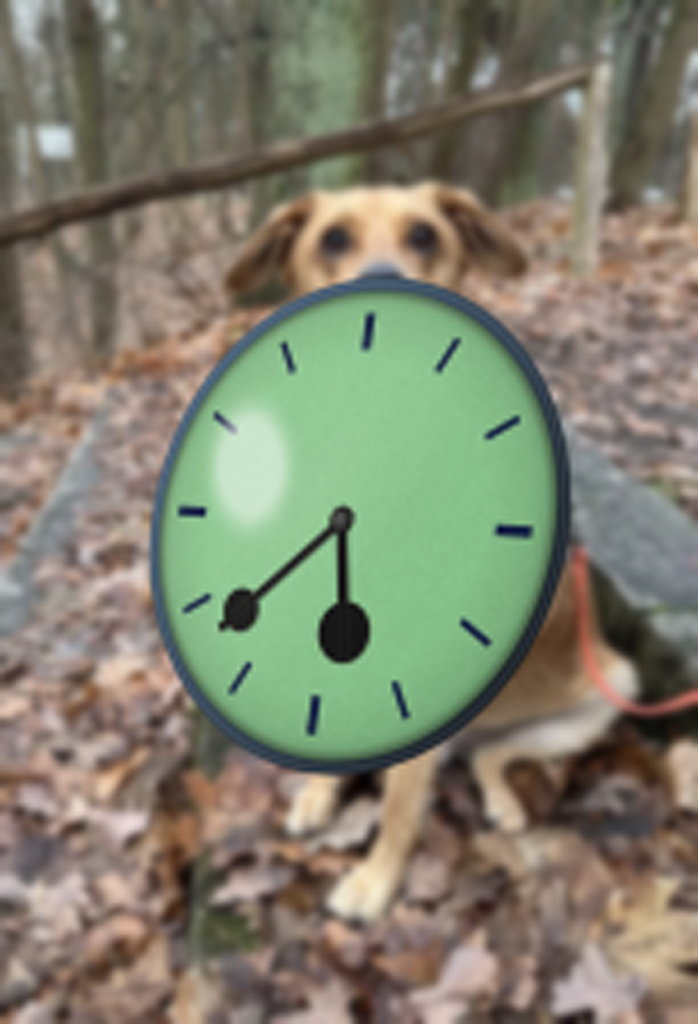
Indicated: 5:38
